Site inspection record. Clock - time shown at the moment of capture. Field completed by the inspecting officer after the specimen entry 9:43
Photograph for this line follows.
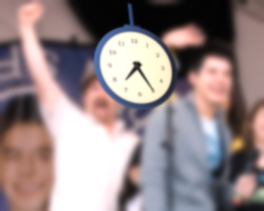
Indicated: 7:25
